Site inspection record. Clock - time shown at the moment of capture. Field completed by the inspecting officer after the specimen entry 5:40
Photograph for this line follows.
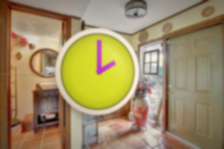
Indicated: 2:00
